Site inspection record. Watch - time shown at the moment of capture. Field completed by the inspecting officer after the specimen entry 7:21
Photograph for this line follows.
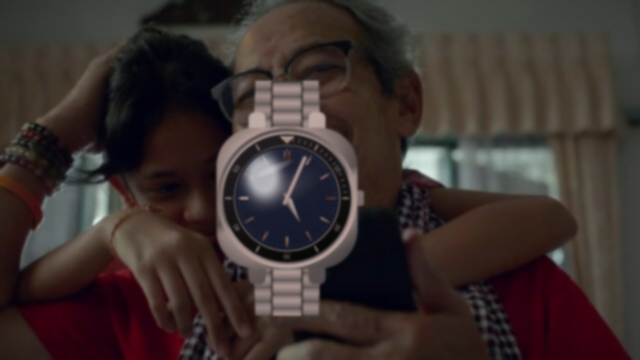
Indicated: 5:04
